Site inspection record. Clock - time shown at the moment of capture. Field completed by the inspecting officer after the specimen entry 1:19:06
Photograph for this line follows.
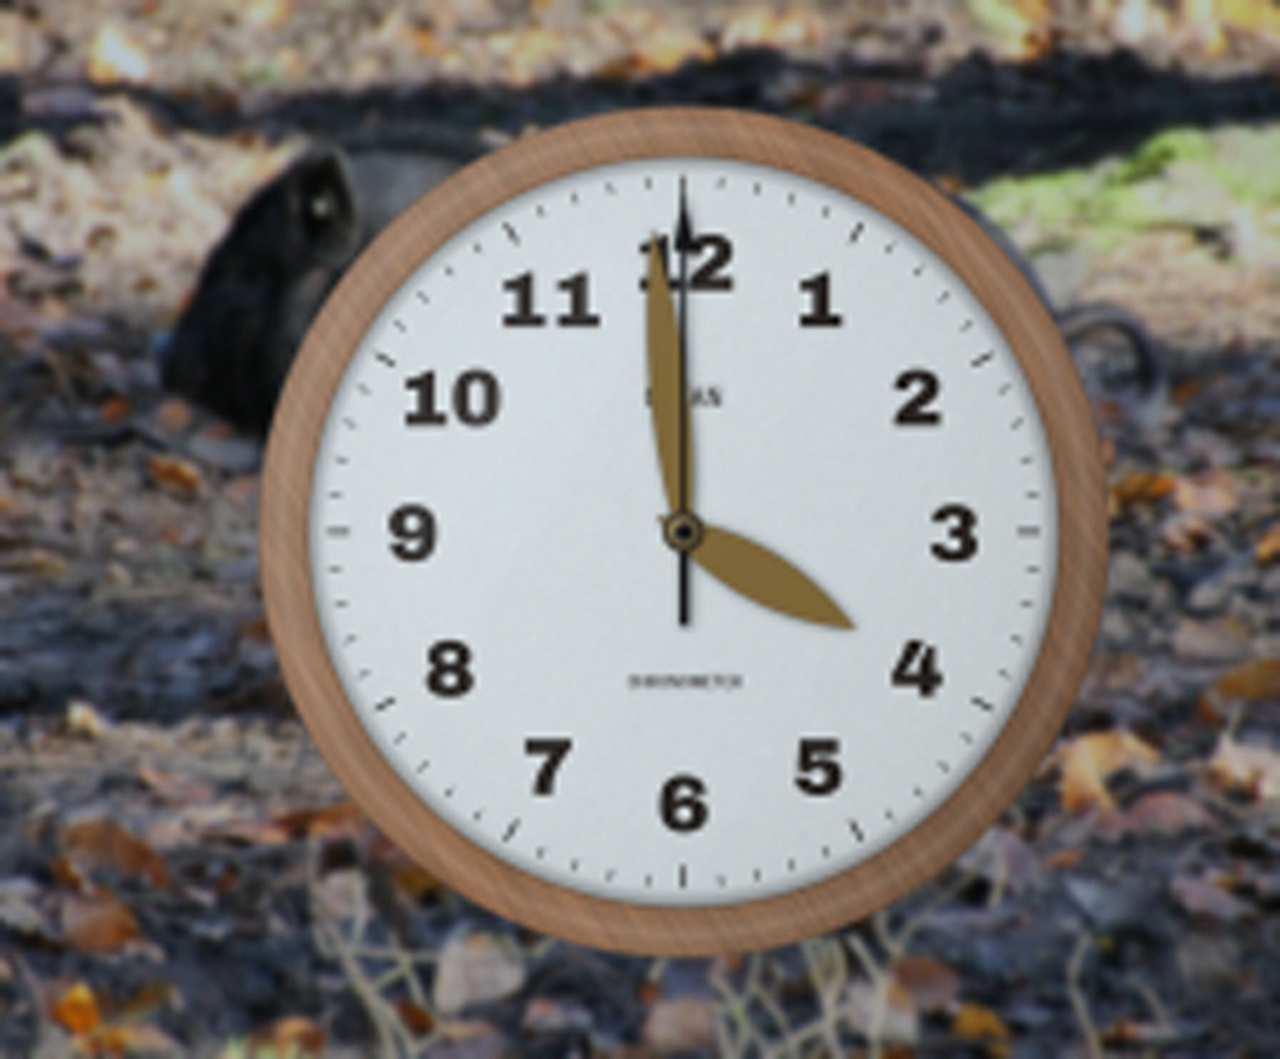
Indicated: 3:59:00
